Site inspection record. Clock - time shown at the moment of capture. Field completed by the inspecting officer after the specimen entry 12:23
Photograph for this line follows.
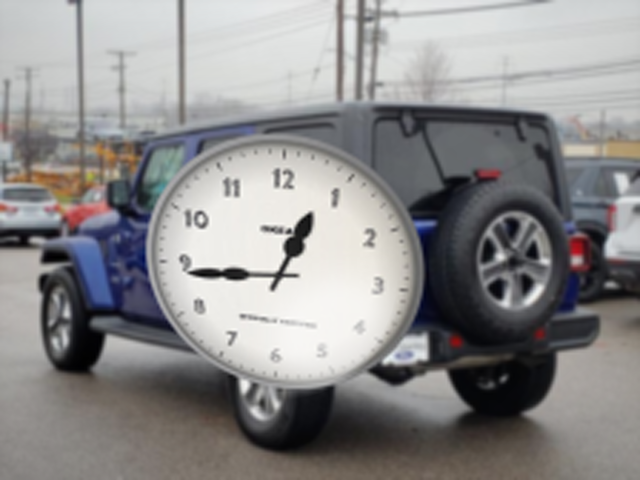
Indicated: 12:44
